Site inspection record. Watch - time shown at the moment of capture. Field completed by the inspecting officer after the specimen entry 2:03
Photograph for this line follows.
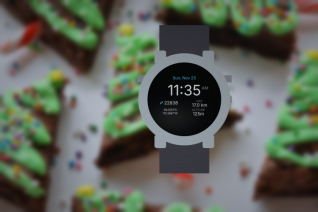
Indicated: 11:35
